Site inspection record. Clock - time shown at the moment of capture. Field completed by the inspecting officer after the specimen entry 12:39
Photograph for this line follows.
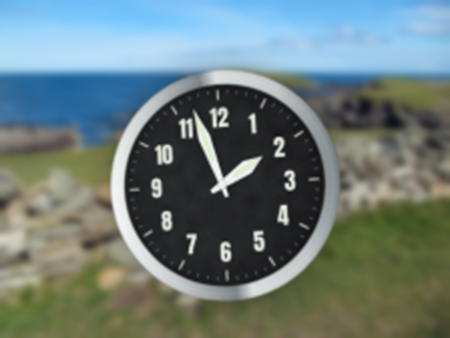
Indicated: 1:57
